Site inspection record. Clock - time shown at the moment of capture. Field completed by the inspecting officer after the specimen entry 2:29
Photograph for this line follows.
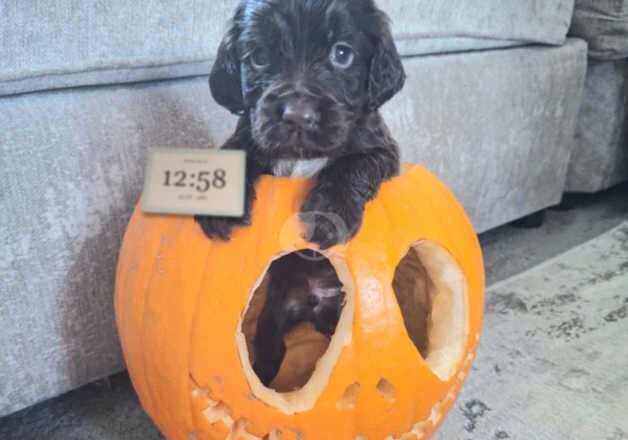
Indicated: 12:58
